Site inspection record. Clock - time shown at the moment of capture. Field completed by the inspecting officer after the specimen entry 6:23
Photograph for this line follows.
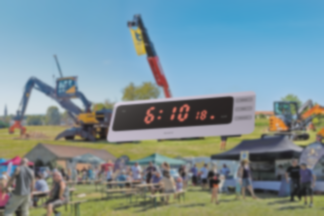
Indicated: 6:10
